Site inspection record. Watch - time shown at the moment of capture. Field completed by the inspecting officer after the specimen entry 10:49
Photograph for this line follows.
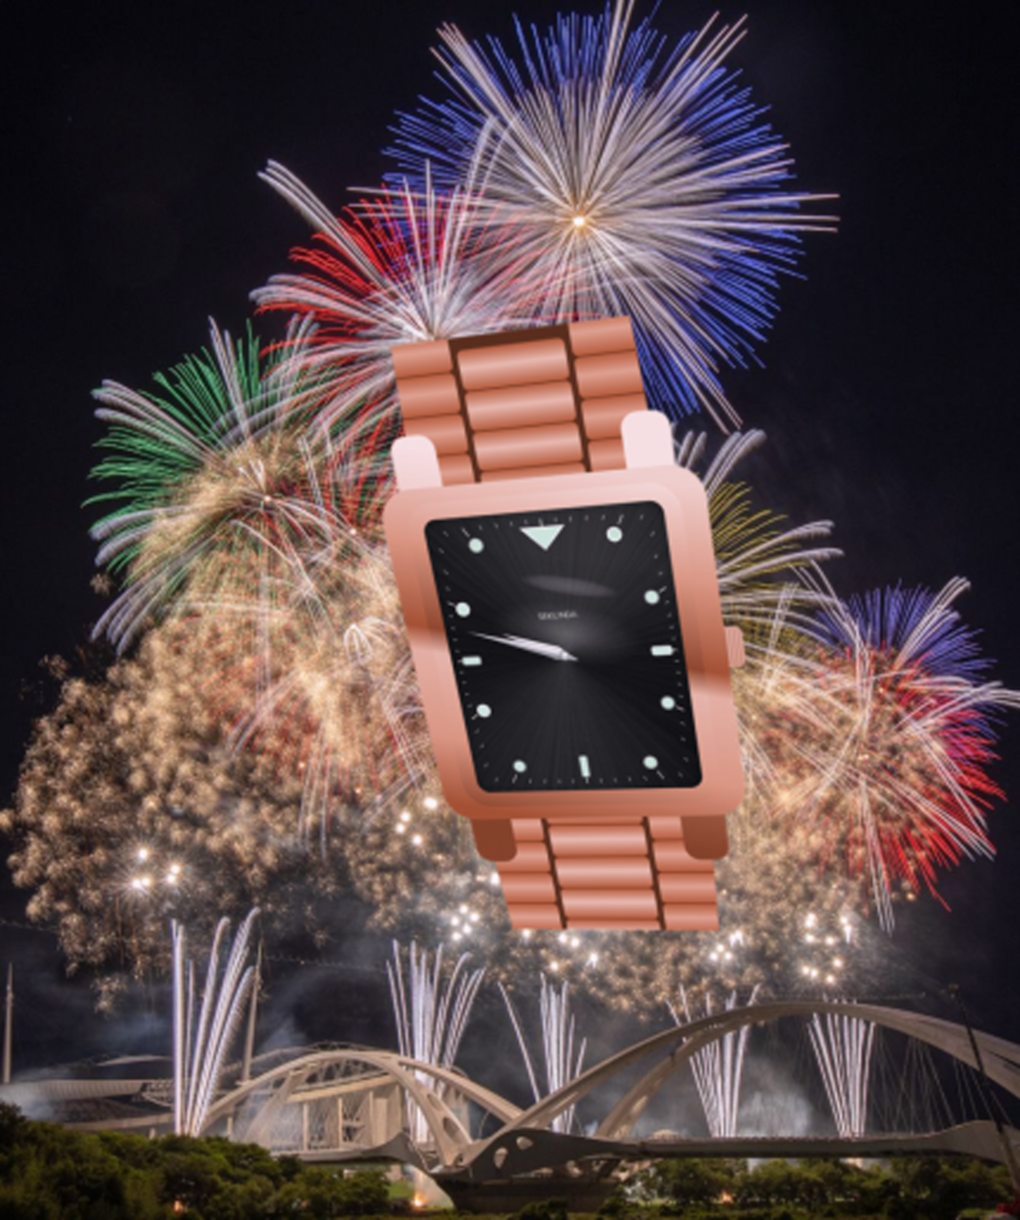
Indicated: 9:48
